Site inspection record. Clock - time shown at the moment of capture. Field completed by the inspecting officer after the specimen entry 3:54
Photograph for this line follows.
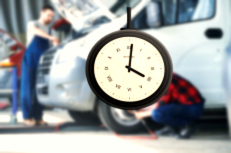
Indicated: 4:01
